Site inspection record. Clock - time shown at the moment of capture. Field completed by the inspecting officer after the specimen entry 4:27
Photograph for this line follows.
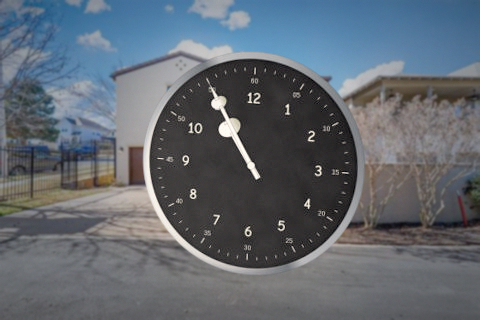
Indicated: 10:55
